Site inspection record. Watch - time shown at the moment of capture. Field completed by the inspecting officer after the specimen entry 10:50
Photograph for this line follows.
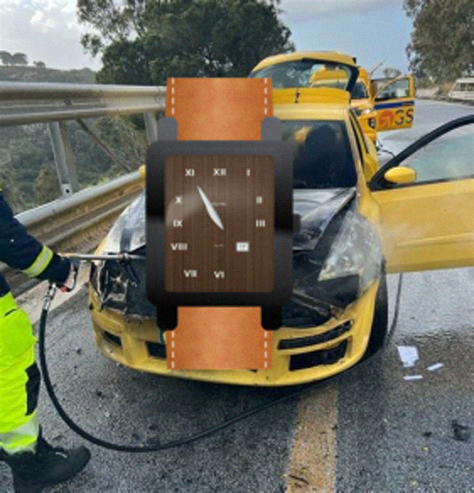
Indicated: 10:55
